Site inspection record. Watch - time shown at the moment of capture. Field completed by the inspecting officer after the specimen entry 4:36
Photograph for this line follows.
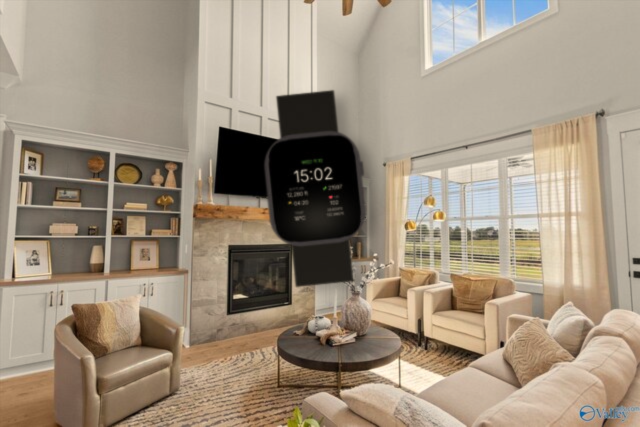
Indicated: 15:02
